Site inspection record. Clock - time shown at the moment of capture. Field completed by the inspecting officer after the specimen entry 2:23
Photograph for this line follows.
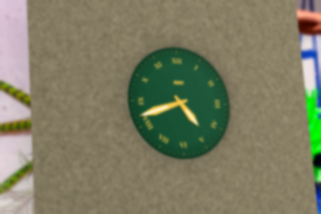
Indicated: 4:42
